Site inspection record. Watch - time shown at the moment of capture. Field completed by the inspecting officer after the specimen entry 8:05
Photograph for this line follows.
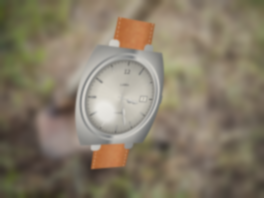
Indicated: 3:27
